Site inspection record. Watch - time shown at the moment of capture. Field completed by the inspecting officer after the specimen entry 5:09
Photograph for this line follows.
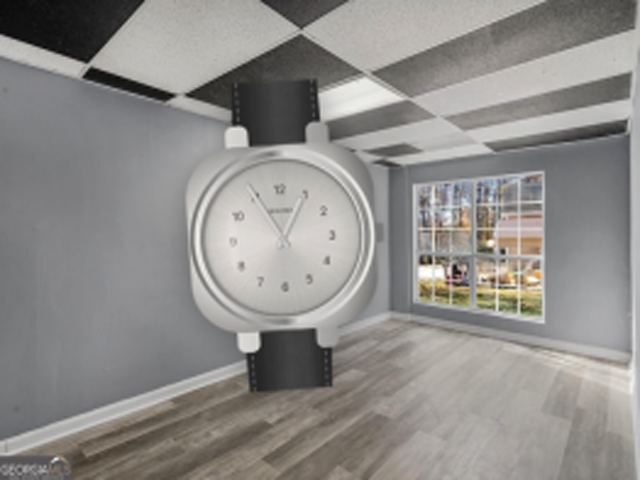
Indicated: 12:55
